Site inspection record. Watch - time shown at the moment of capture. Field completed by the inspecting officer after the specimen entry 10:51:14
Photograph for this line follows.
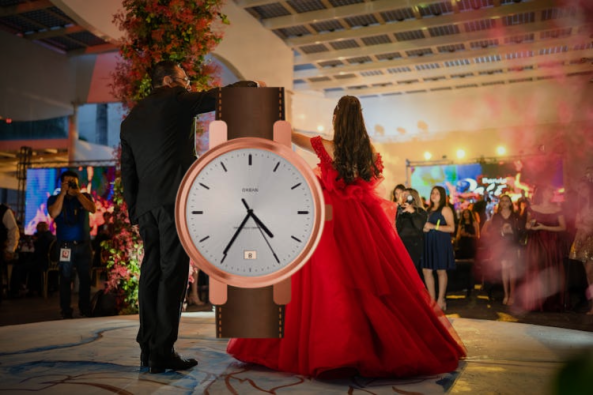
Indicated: 4:35:25
